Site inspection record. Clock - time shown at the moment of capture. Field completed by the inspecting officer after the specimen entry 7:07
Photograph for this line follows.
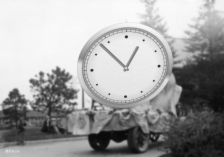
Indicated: 12:53
